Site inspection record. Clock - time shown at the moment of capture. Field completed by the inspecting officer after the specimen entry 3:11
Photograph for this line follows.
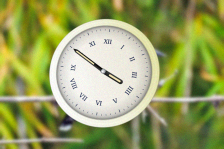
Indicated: 3:50
